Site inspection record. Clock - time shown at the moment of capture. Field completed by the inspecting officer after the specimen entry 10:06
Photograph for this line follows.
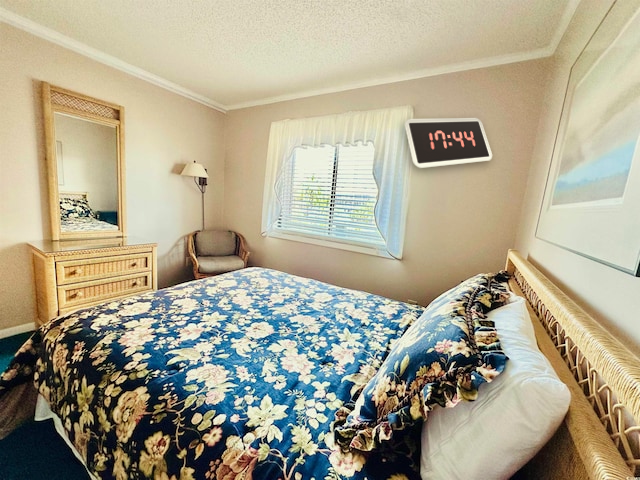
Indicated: 17:44
